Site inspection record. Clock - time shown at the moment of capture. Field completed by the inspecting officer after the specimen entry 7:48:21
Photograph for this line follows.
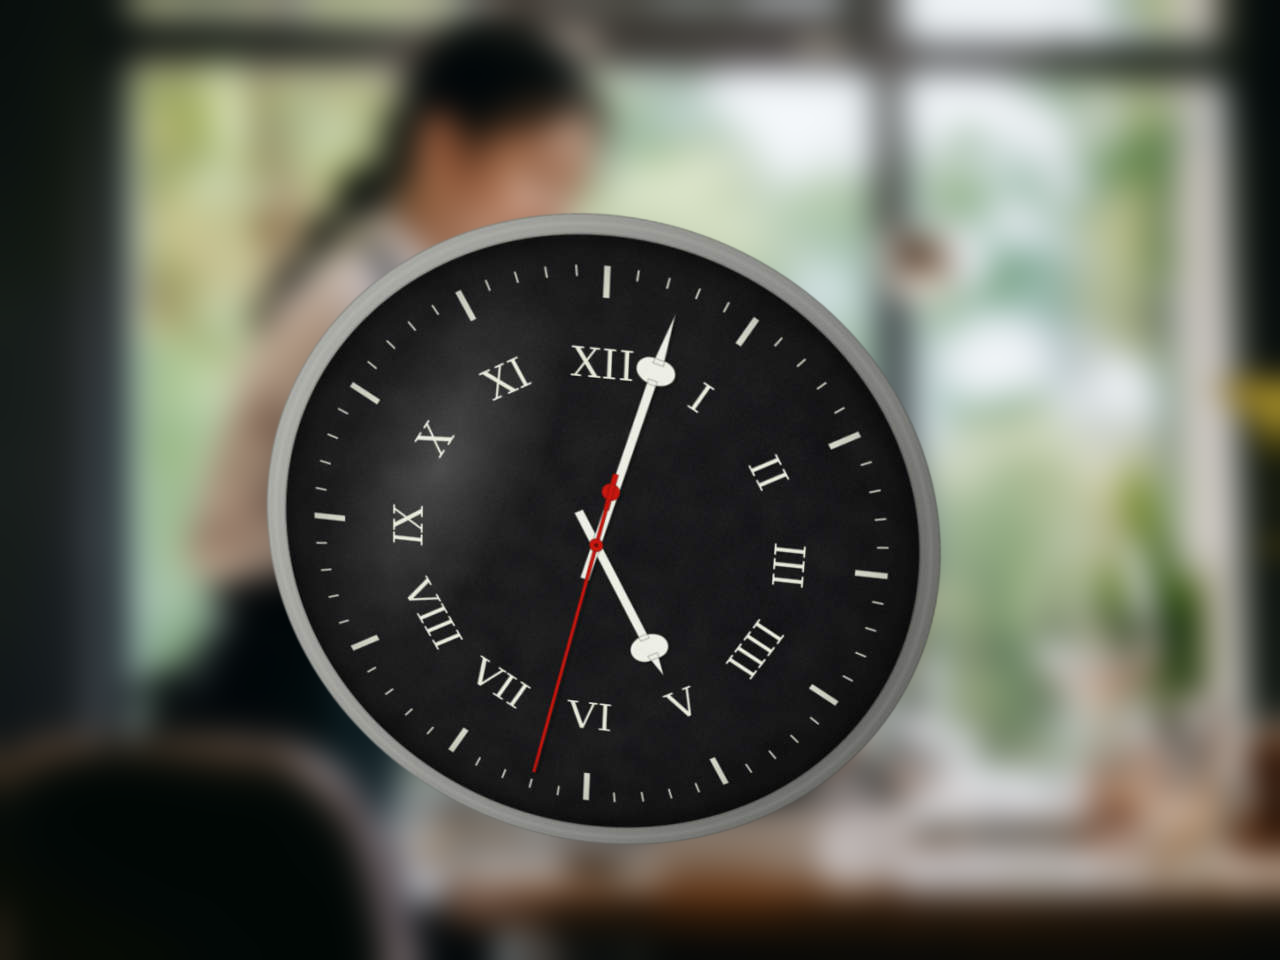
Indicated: 5:02:32
